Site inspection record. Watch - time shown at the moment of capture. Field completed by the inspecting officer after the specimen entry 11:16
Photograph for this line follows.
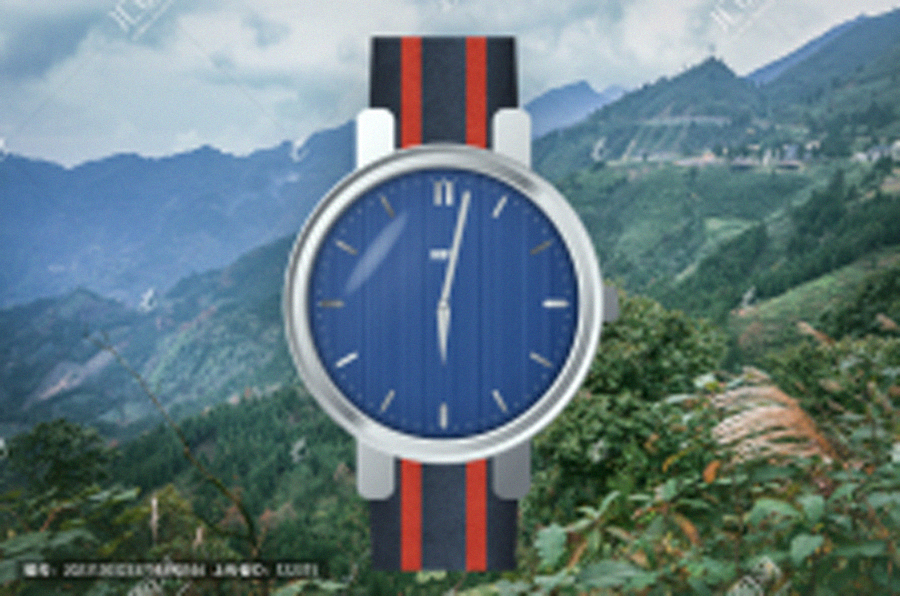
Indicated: 6:02
